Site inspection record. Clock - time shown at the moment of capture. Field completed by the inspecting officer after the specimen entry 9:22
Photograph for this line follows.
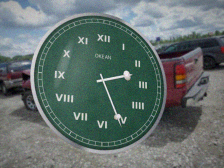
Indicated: 2:26
